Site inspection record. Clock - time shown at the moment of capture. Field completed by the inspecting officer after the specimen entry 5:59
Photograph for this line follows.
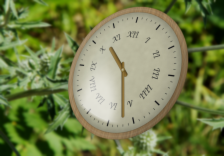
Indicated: 10:27
